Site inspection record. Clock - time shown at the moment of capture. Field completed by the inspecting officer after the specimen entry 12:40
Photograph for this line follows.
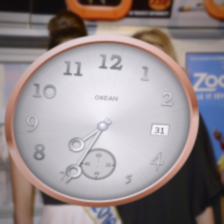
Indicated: 7:34
